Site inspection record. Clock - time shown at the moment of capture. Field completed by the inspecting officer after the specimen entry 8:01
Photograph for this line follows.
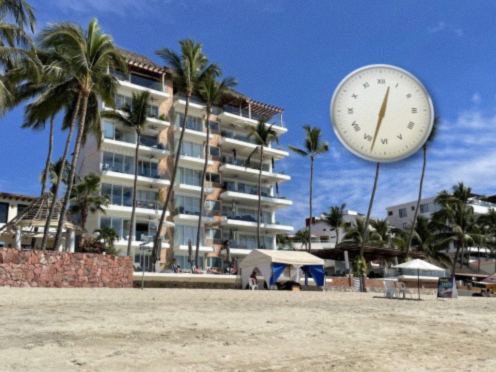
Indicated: 12:33
